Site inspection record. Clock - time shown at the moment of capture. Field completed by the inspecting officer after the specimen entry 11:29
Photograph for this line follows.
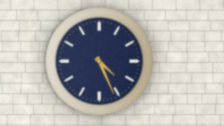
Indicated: 4:26
